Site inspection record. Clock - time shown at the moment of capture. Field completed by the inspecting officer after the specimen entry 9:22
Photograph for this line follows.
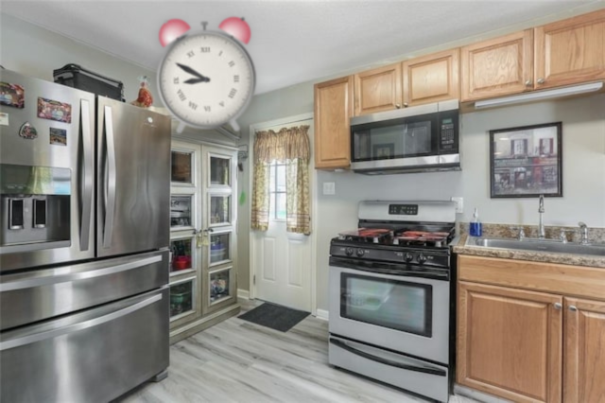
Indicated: 8:50
